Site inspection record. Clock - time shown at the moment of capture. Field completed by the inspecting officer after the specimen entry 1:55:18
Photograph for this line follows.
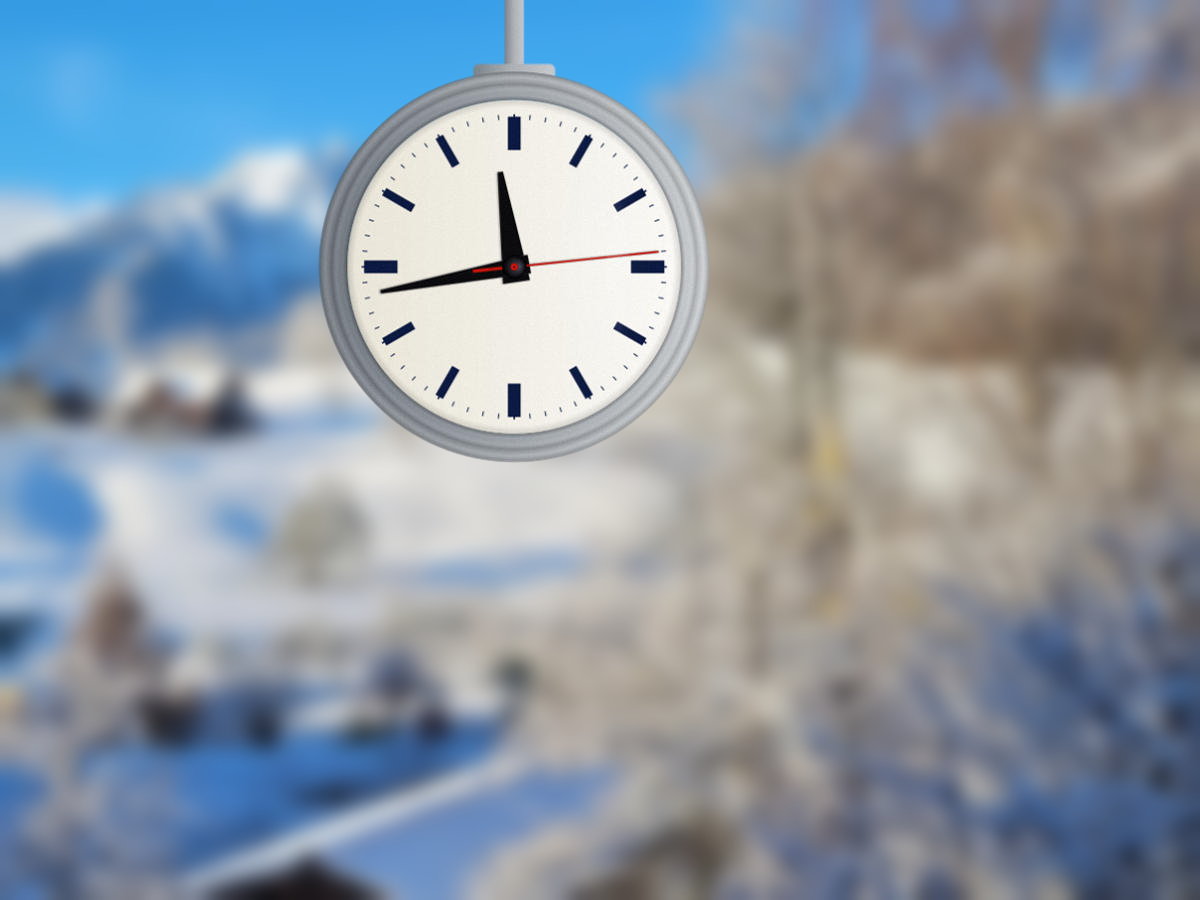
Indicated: 11:43:14
